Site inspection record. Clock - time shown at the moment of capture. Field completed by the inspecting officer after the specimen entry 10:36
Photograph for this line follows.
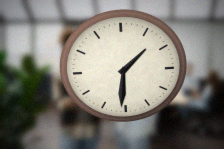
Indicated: 1:31
